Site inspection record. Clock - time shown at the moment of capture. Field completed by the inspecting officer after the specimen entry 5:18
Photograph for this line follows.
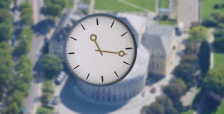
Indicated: 11:17
